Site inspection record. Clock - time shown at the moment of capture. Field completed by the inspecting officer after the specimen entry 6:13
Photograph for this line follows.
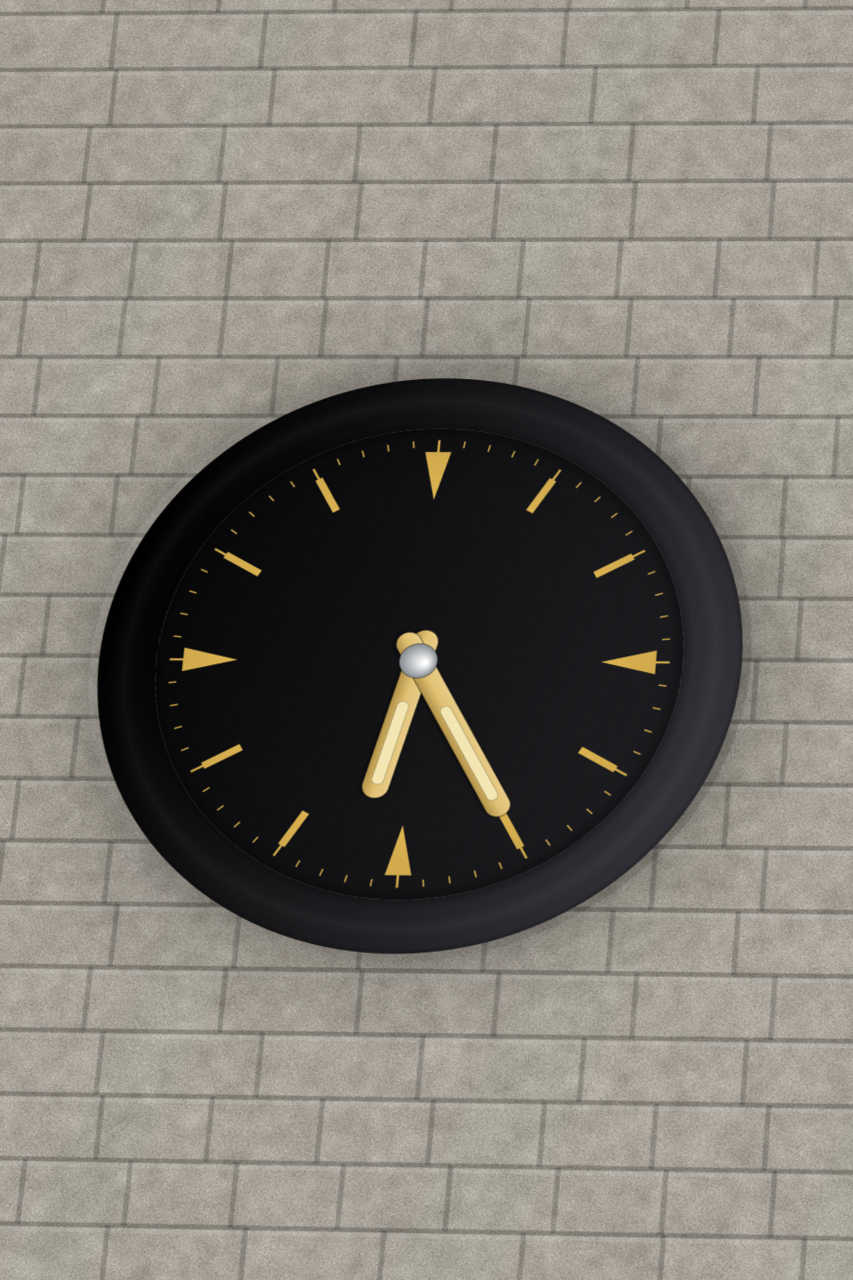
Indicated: 6:25
